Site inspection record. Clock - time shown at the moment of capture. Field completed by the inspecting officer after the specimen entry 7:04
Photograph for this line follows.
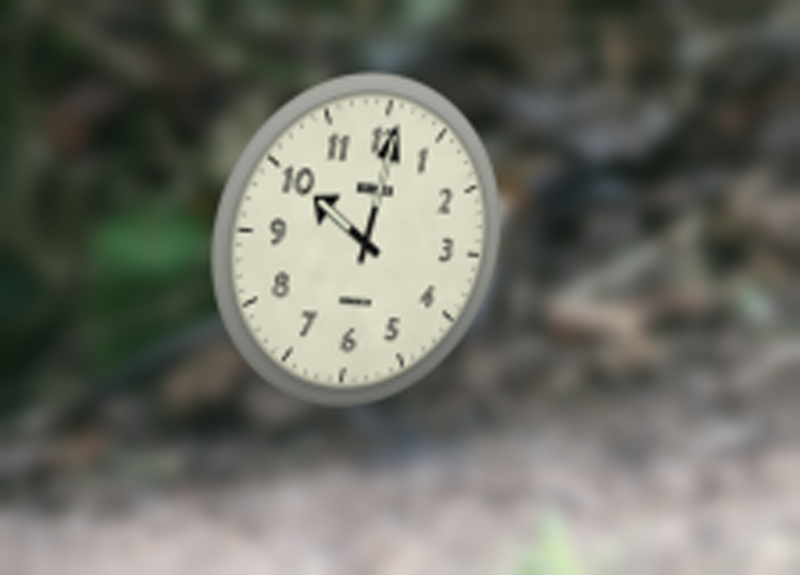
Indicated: 10:01
